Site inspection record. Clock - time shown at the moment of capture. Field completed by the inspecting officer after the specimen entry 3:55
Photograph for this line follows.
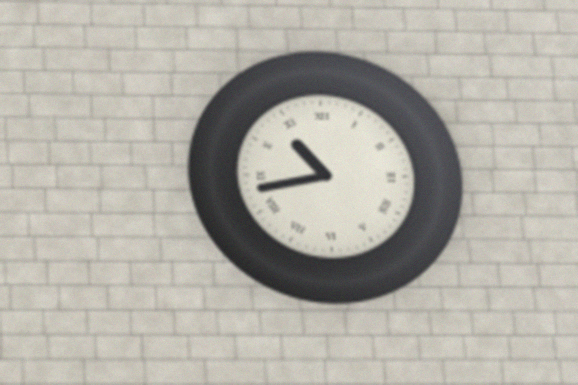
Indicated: 10:43
